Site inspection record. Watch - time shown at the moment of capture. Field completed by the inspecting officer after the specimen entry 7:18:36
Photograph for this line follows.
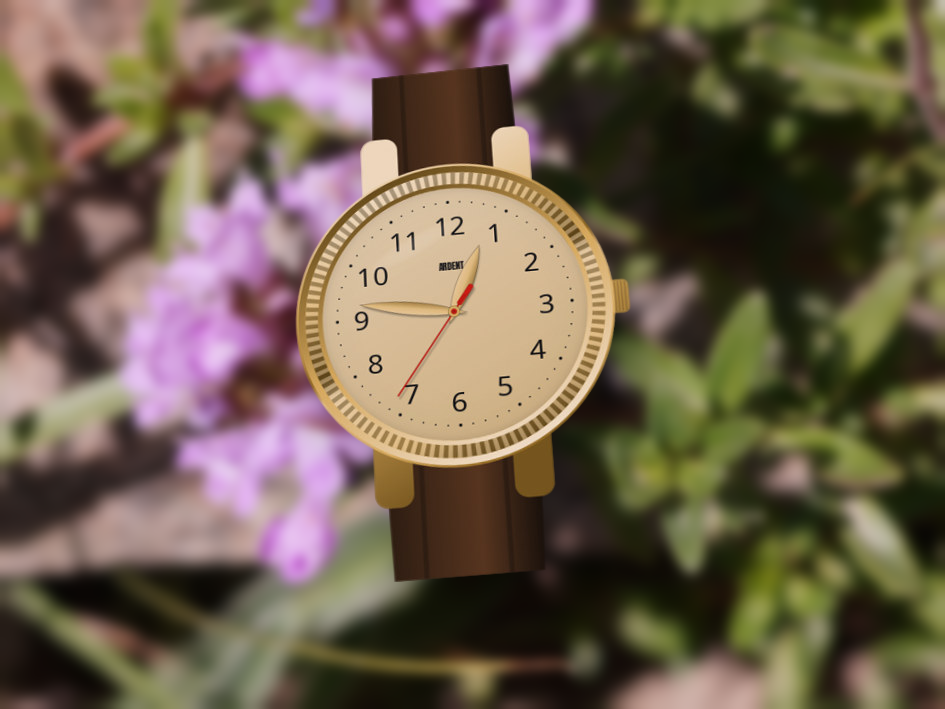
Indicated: 12:46:36
